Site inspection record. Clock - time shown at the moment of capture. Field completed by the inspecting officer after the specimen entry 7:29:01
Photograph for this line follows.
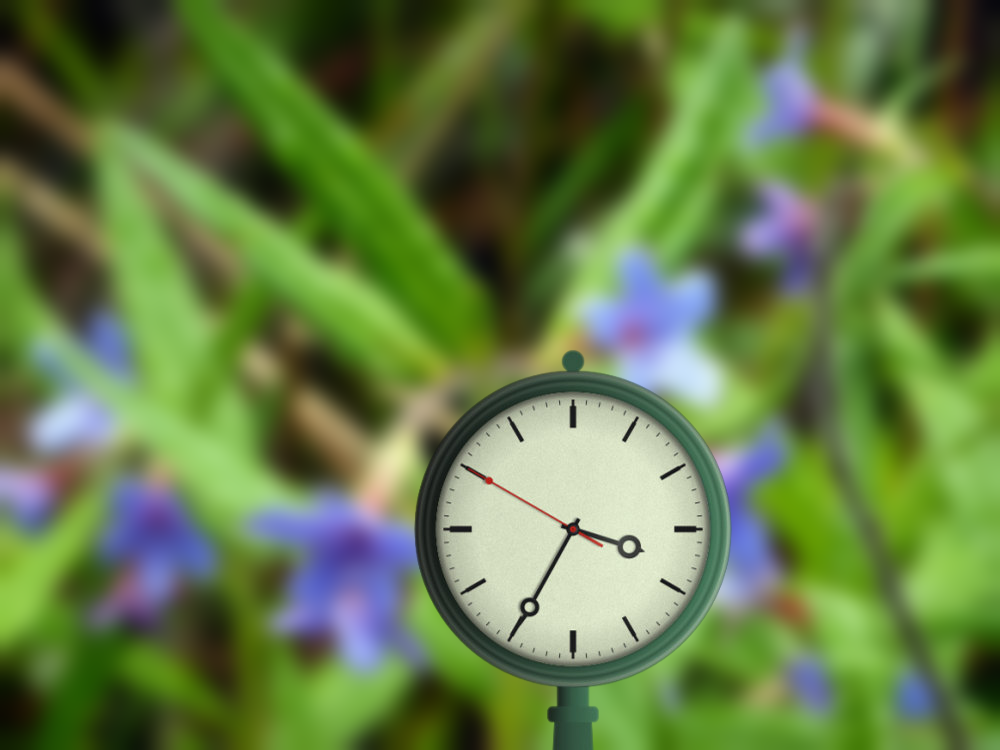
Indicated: 3:34:50
